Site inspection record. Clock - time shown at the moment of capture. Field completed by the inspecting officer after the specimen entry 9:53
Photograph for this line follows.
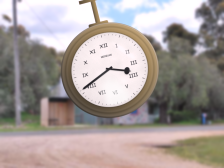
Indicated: 3:41
